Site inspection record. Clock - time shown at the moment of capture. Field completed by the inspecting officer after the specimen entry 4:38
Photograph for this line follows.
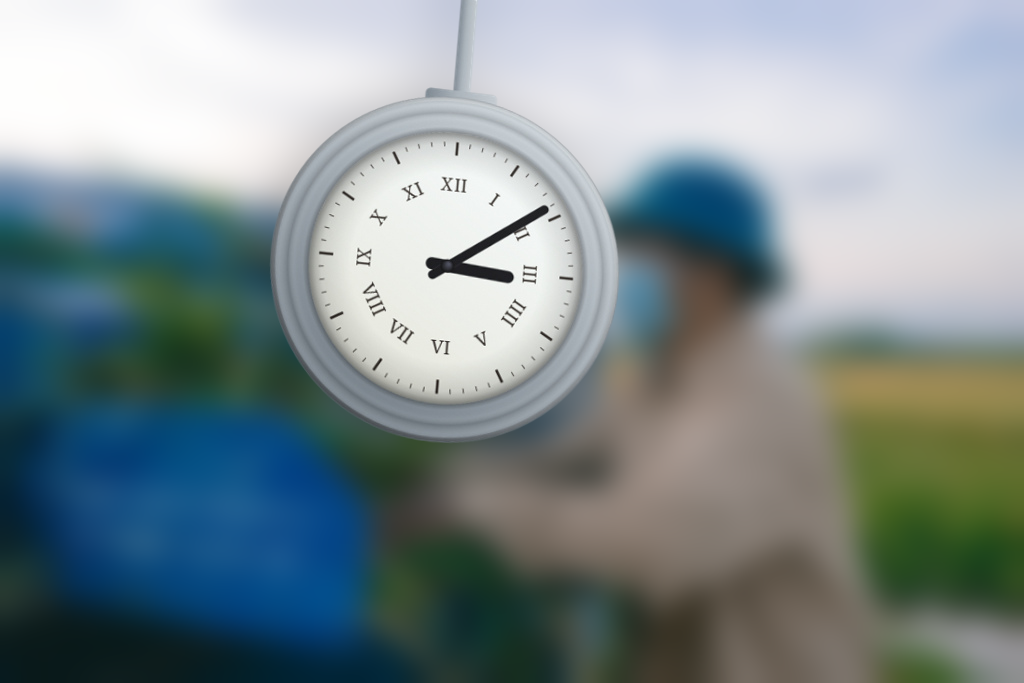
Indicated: 3:09
